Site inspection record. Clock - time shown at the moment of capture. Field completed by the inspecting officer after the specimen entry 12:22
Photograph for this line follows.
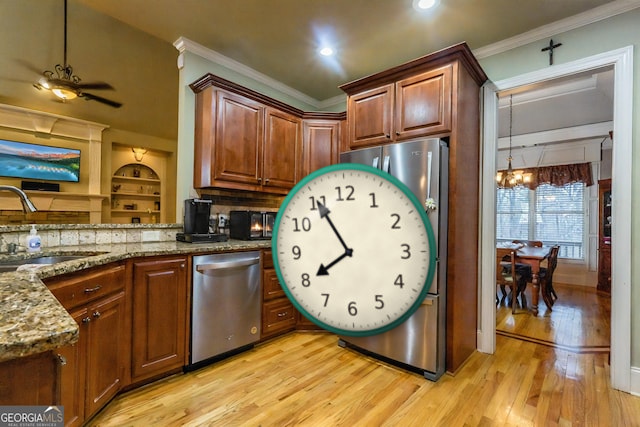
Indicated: 7:55
